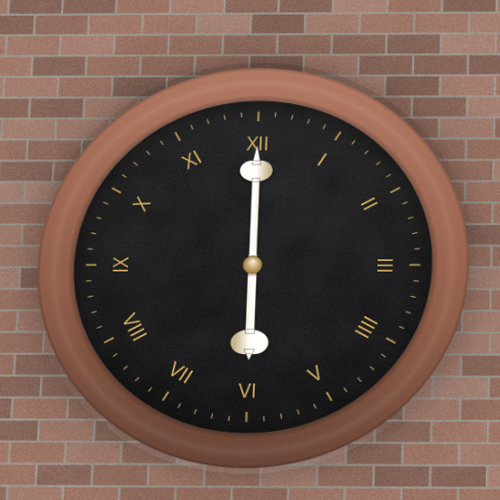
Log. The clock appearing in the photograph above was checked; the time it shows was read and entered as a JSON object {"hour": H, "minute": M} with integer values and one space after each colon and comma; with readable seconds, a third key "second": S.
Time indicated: {"hour": 6, "minute": 0}
